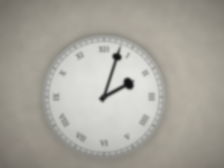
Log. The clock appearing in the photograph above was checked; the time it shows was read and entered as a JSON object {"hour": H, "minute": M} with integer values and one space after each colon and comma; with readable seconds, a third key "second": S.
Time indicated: {"hour": 2, "minute": 3}
